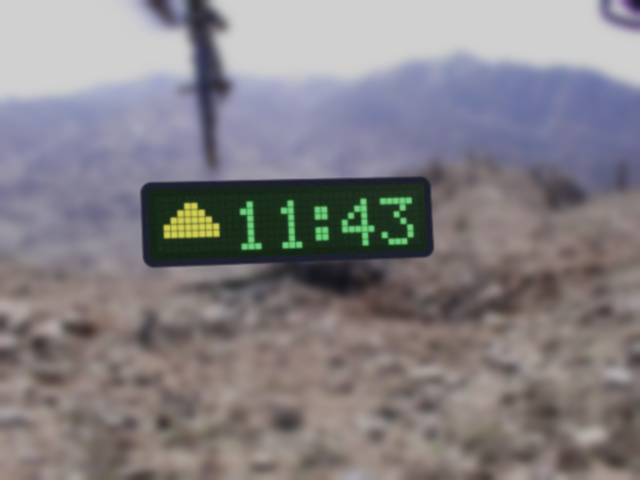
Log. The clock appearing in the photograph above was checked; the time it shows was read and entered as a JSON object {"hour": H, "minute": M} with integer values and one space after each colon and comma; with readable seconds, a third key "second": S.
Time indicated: {"hour": 11, "minute": 43}
